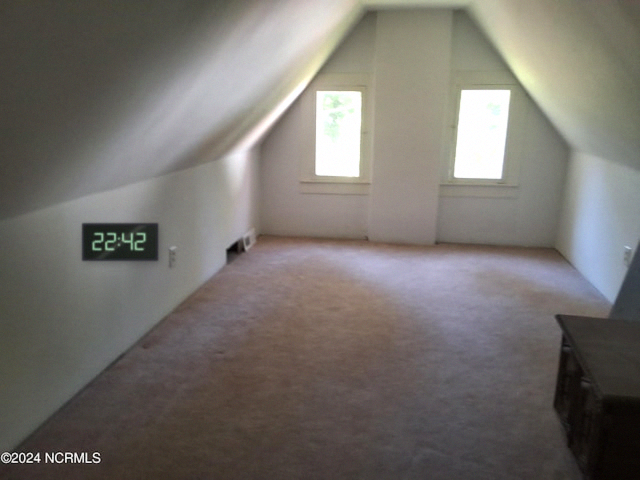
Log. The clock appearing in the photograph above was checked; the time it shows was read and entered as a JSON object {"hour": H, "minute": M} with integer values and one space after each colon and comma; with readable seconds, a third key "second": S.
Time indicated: {"hour": 22, "minute": 42}
